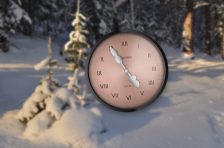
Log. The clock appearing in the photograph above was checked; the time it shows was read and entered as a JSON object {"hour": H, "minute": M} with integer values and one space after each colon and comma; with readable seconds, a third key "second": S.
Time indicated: {"hour": 4, "minute": 55}
